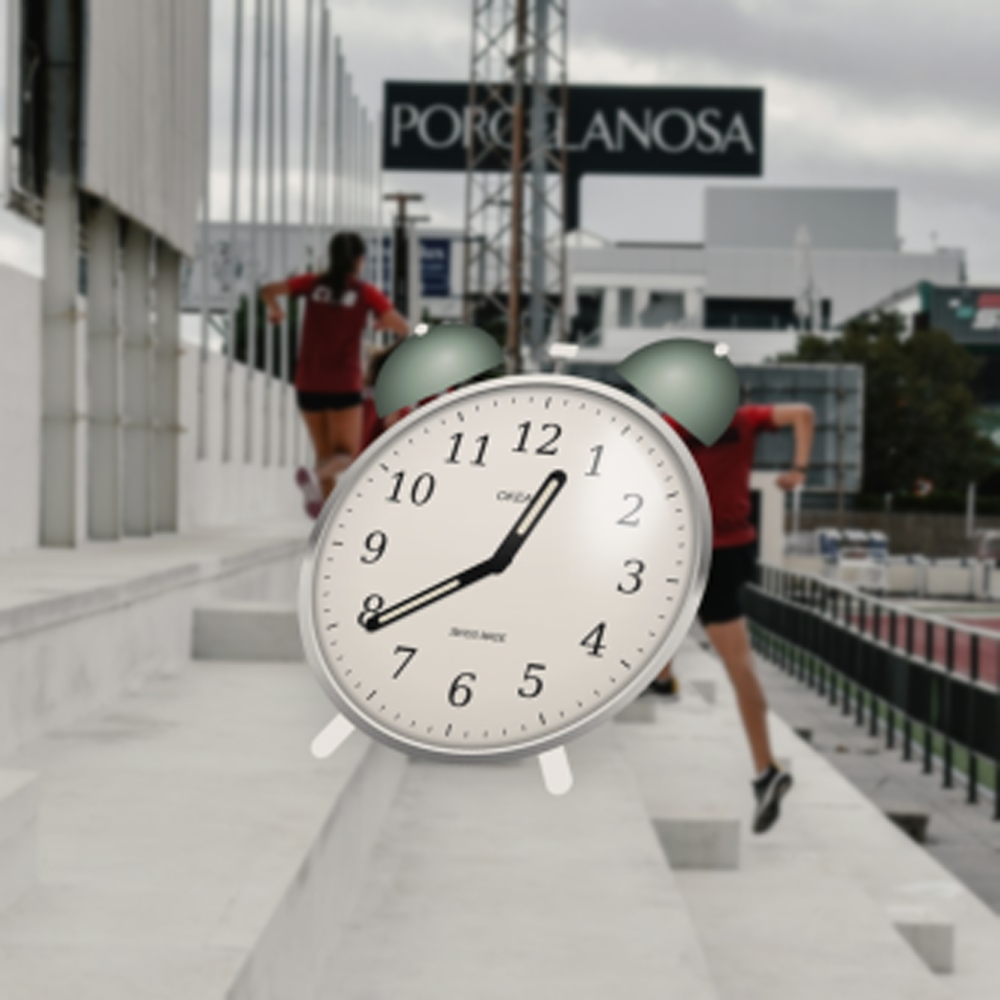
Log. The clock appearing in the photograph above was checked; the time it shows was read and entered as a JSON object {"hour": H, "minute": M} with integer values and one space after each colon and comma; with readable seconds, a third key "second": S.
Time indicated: {"hour": 12, "minute": 39}
